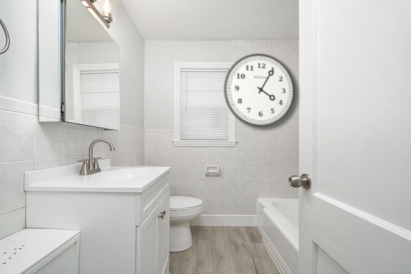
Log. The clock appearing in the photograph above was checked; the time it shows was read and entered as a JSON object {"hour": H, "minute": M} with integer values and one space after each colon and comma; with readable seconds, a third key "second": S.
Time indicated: {"hour": 4, "minute": 5}
